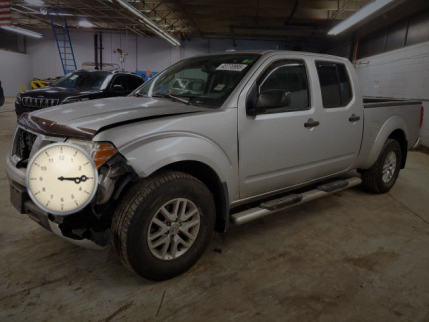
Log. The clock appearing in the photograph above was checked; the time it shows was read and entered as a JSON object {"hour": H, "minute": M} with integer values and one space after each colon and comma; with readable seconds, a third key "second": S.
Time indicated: {"hour": 3, "minute": 15}
